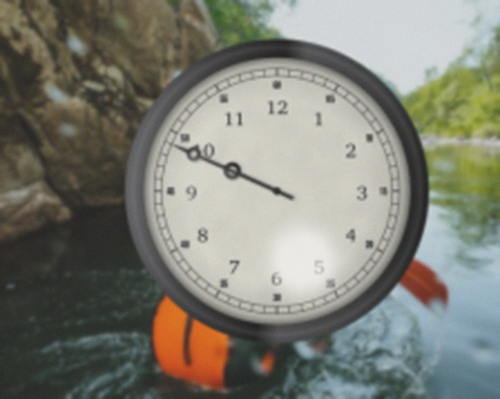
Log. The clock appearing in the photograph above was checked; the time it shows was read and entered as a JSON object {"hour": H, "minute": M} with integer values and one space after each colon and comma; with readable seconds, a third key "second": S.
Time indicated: {"hour": 9, "minute": 49}
